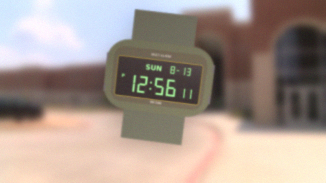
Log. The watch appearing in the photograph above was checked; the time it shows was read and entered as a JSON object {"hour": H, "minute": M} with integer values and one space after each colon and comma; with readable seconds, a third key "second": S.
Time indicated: {"hour": 12, "minute": 56, "second": 11}
